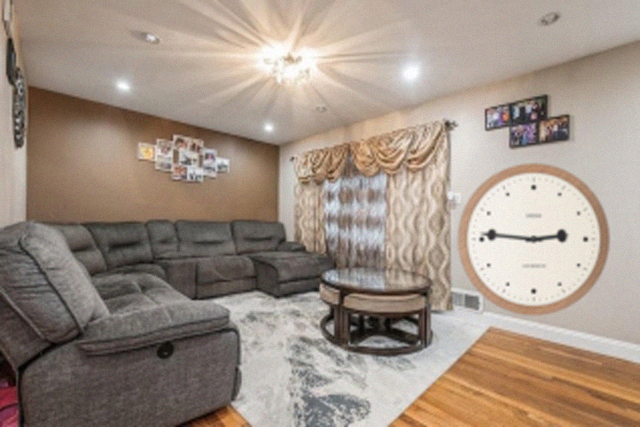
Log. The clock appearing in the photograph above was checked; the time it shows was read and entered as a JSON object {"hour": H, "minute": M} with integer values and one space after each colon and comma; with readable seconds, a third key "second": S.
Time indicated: {"hour": 2, "minute": 46}
